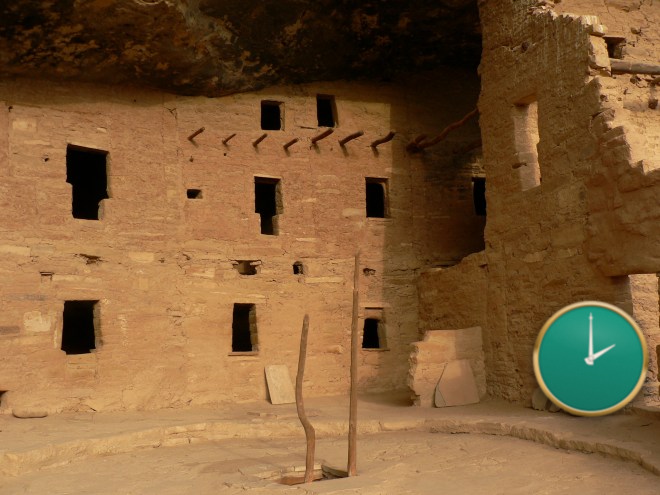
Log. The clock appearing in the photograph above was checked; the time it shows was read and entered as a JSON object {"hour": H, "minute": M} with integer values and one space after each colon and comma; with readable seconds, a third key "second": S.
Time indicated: {"hour": 2, "minute": 0}
